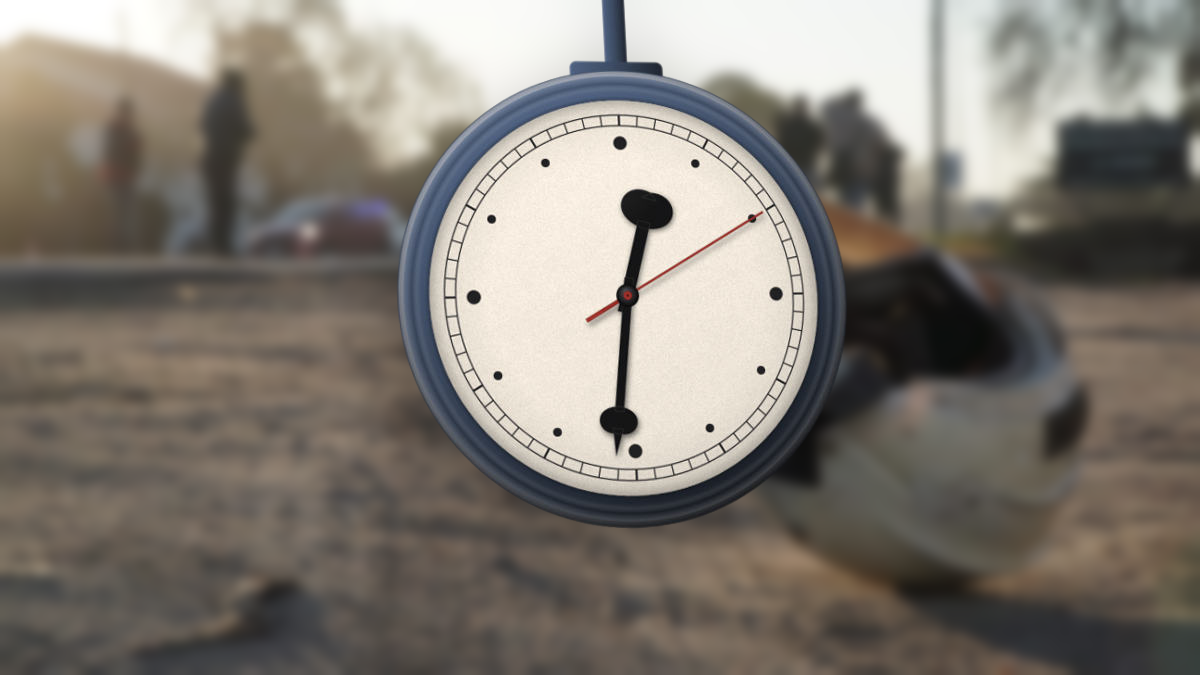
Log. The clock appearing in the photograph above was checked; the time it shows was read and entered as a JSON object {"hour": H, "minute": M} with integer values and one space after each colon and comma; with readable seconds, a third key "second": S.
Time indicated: {"hour": 12, "minute": 31, "second": 10}
